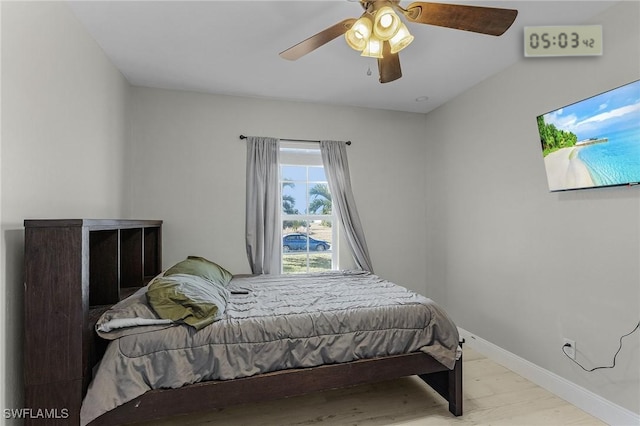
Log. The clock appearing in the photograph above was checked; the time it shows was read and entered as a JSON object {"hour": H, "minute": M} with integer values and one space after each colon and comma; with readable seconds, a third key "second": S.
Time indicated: {"hour": 5, "minute": 3}
